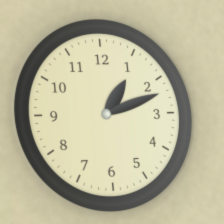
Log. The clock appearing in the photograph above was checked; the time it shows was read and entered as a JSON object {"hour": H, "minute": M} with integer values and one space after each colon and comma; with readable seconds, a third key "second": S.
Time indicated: {"hour": 1, "minute": 12}
